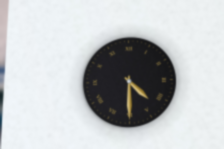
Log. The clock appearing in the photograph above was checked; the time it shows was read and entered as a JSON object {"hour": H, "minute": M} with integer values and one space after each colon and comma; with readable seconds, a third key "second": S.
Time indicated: {"hour": 4, "minute": 30}
